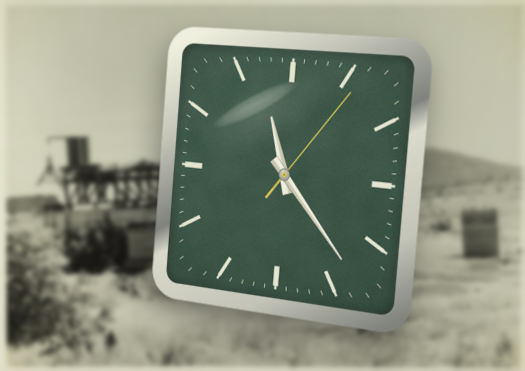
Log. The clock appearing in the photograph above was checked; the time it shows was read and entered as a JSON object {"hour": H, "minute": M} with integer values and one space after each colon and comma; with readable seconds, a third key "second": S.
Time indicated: {"hour": 11, "minute": 23, "second": 6}
